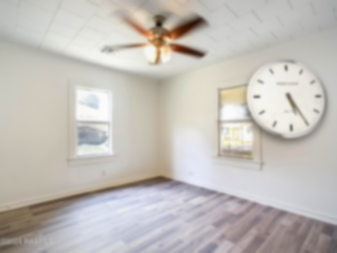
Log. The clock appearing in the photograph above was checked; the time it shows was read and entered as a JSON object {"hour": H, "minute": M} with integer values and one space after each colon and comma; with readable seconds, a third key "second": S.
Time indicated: {"hour": 5, "minute": 25}
